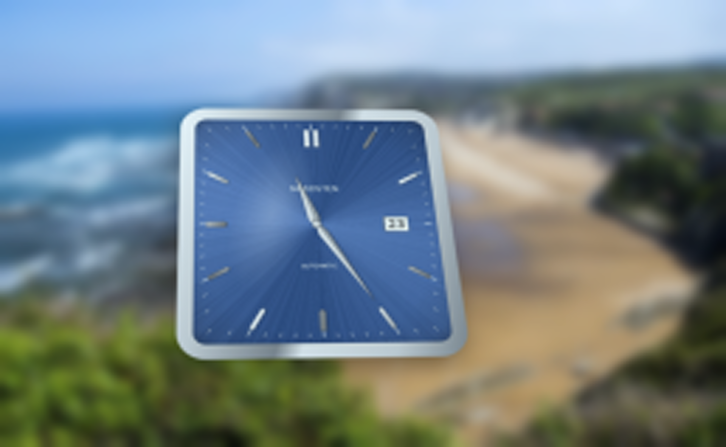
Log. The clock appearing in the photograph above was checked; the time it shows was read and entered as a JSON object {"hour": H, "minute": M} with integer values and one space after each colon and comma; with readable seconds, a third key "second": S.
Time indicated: {"hour": 11, "minute": 25}
